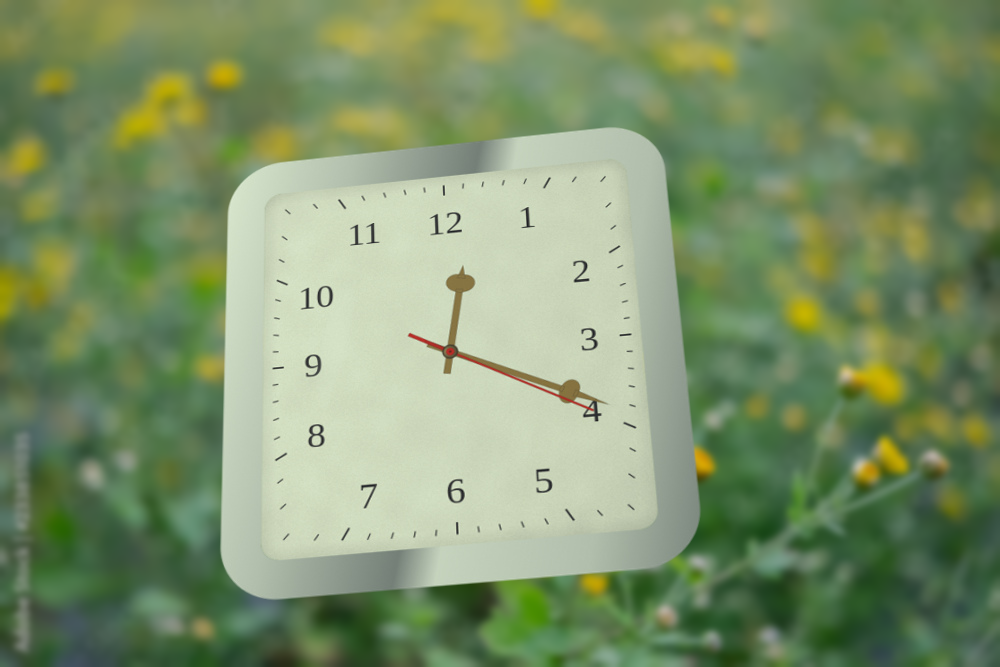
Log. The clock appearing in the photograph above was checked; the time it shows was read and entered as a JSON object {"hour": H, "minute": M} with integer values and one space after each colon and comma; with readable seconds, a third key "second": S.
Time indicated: {"hour": 12, "minute": 19, "second": 20}
